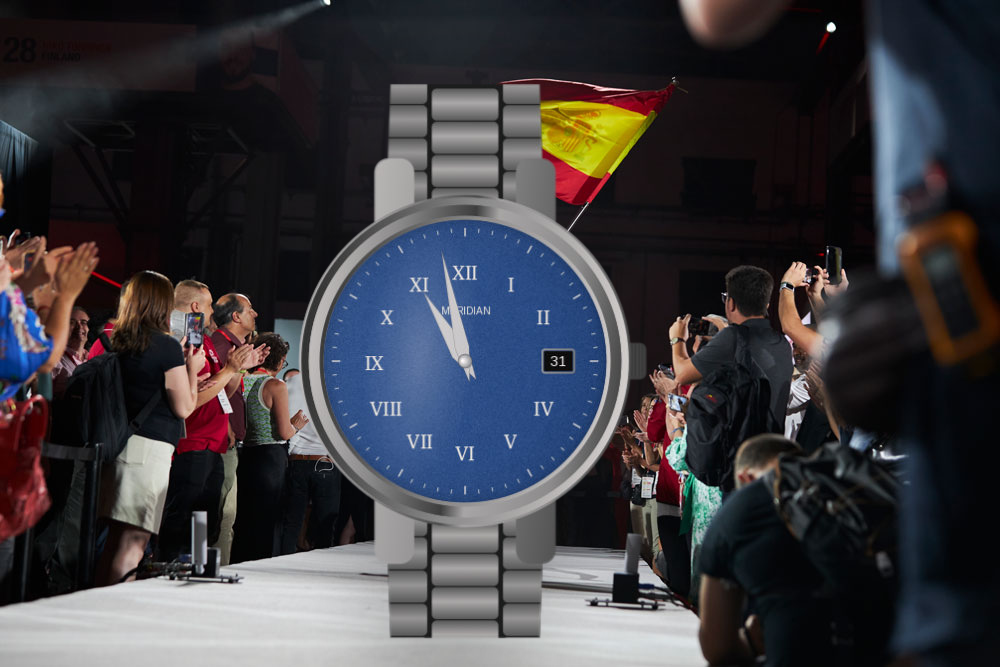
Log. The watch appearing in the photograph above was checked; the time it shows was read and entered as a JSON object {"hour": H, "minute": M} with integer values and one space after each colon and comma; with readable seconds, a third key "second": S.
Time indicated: {"hour": 10, "minute": 58}
